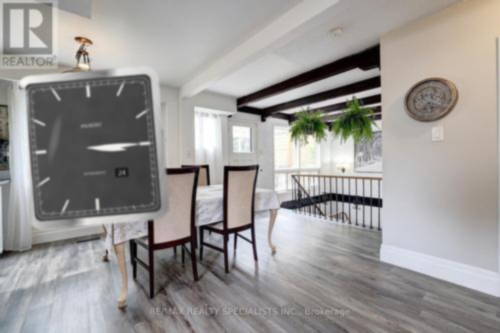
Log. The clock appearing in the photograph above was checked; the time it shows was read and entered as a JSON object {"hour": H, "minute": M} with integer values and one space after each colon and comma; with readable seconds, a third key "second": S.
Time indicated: {"hour": 3, "minute": 15}
